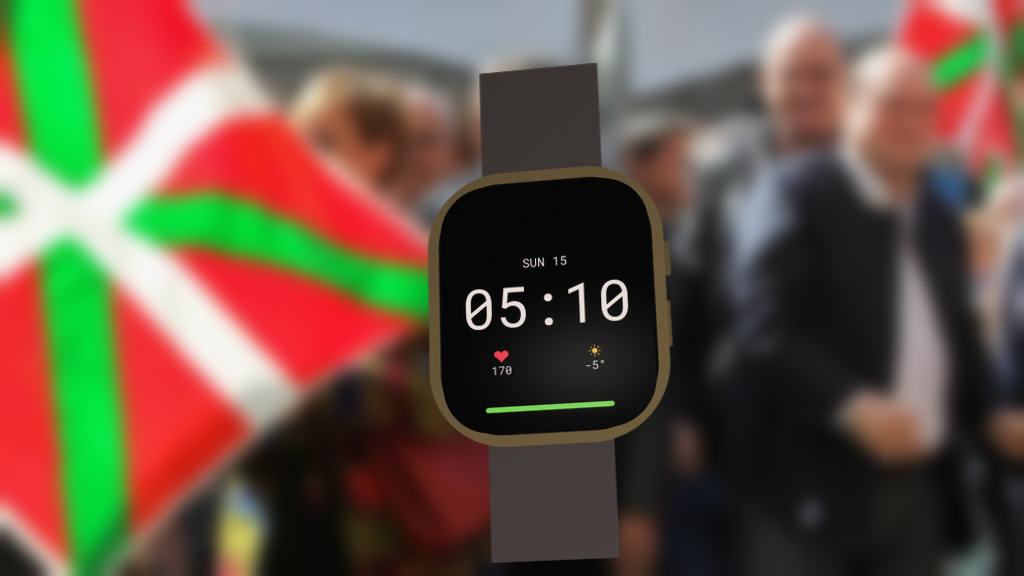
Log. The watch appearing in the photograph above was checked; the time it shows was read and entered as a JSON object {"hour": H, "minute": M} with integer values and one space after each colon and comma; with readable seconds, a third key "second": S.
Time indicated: {"hour": 5, "minute": 10}
